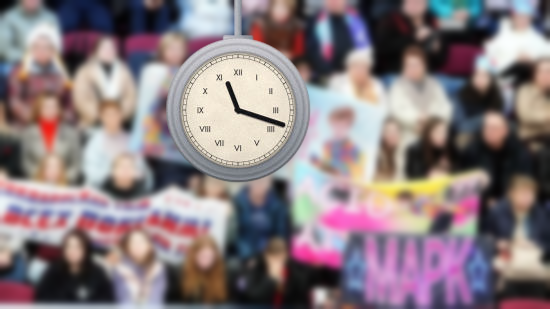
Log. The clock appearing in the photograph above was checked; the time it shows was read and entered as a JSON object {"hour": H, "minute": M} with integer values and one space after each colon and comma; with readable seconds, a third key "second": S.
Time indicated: {"hour": 11, "minute": 18}
